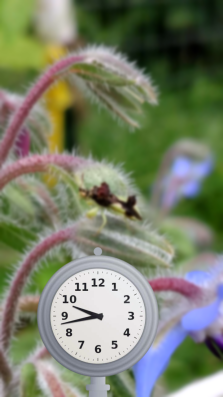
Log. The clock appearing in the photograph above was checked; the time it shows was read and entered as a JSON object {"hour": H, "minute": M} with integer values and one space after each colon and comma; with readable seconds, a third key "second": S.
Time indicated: {"hour": 9, "minute": 43}
